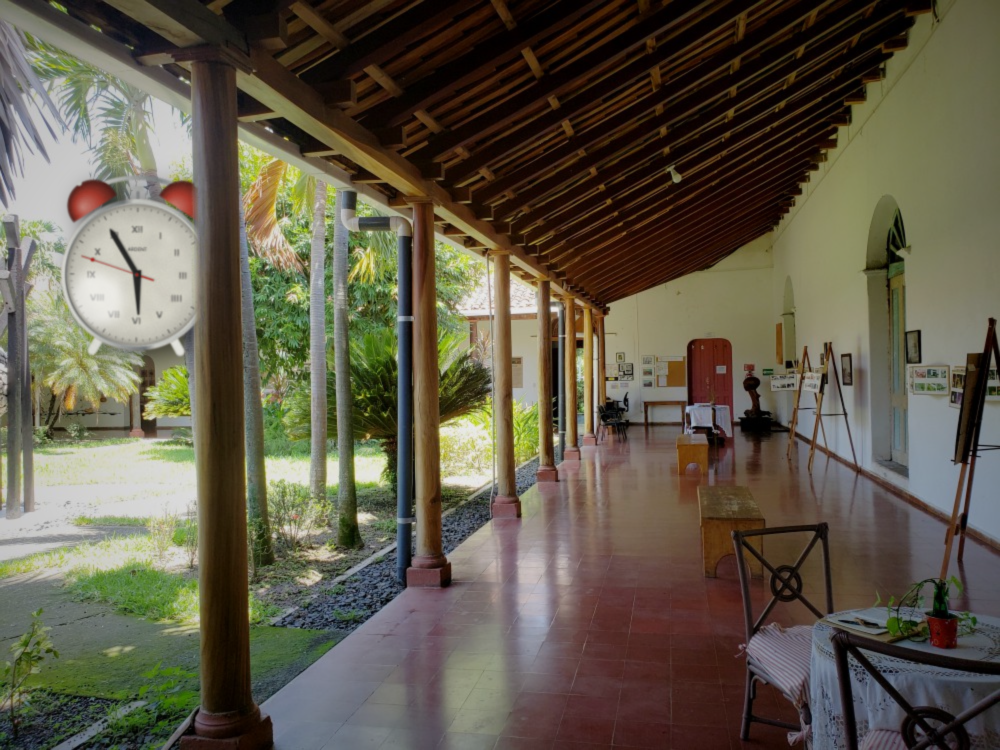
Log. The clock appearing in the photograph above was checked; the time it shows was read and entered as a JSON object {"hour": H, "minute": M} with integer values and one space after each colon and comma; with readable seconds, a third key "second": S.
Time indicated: {"hour": 5, "minute": 54, "second": 48}
